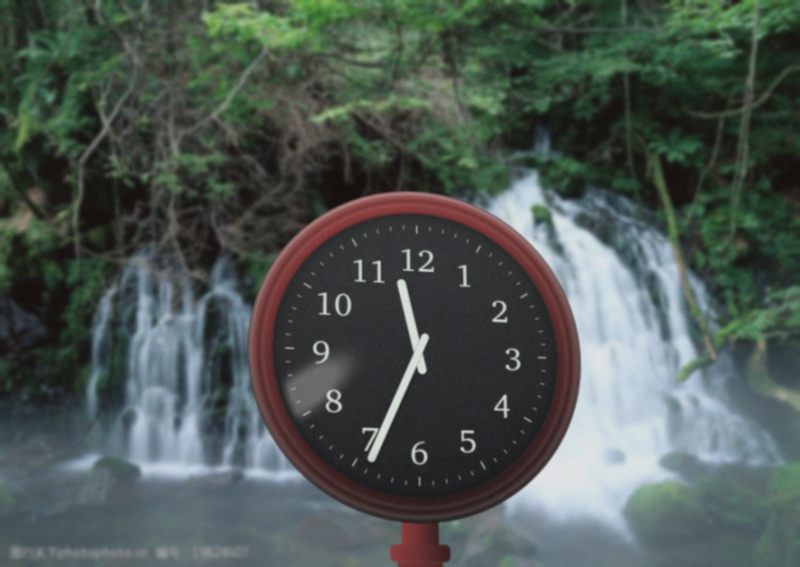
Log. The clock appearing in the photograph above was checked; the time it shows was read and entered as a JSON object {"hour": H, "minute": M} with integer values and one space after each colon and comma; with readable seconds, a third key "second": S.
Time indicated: {"hour": 11, "minute": 34}
